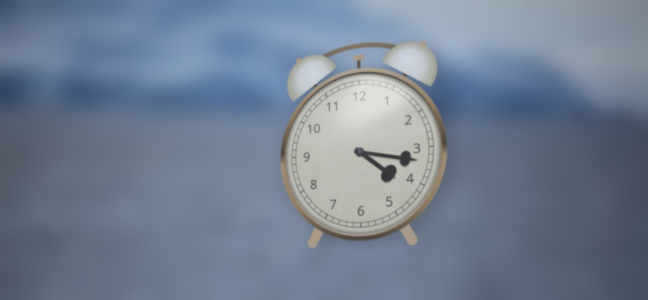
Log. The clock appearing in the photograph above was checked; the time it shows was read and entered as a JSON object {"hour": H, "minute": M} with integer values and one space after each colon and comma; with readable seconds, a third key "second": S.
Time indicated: {"hour": 4, "minute": 17}
